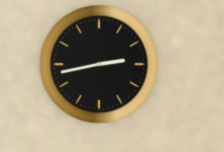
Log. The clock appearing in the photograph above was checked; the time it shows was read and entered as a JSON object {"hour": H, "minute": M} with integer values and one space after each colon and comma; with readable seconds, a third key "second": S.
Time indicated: {"hour": 2, "minute": 43}
